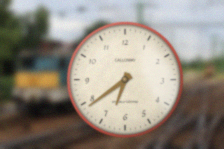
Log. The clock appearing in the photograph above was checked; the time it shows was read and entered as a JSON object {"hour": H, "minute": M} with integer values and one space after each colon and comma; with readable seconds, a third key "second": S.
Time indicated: {"hour": 6, "minute": 39}
